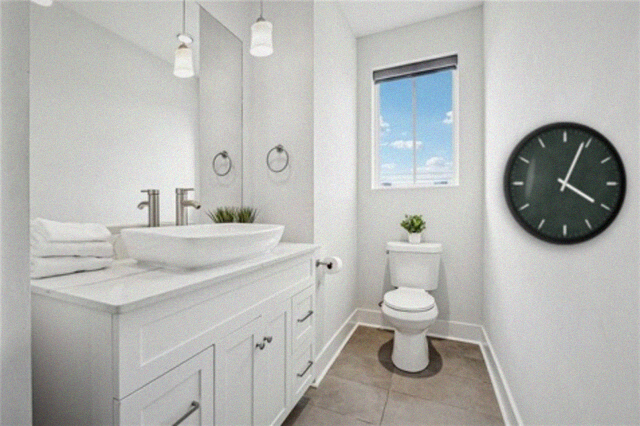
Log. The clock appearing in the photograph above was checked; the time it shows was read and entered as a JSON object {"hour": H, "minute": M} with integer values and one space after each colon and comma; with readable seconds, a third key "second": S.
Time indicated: {"hour": 4, "minute": 4}
